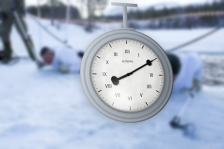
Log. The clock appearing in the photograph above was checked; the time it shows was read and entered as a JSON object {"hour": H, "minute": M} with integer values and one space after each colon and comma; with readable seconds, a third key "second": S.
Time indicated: {"hour": 8, "minute": 10}
